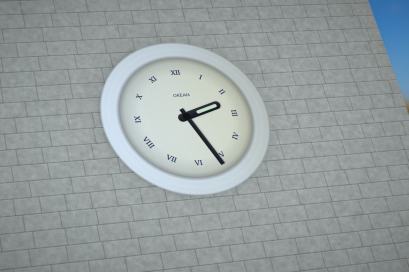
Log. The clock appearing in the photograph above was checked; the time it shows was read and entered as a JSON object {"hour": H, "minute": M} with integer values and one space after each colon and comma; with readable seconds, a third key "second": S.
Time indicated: {"hour": 2, "minute": 26}
